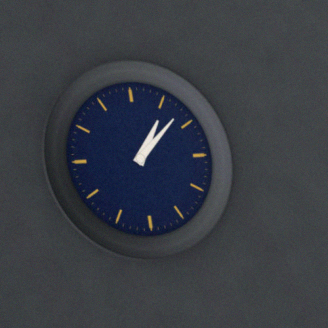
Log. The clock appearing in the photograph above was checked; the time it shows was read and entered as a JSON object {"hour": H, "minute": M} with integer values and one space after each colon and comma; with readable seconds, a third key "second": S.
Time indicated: {"hour": 1, "minute": 8}
